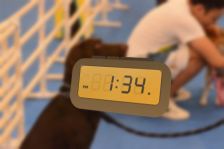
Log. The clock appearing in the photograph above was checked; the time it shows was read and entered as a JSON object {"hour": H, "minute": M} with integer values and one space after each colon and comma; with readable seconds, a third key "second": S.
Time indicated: {"hour": 1, "minute": 34}
